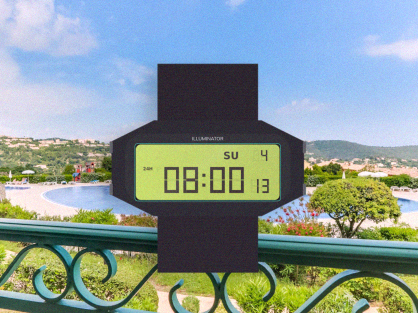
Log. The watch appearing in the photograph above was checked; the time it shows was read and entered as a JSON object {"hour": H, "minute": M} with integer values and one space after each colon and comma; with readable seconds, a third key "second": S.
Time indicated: {"hour": 8, "minute": 0, "second": 13}
